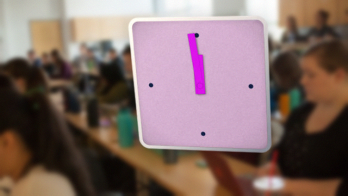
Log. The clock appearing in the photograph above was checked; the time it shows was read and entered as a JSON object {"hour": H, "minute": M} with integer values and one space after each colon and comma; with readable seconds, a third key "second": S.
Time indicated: {"hour": 11, "minute": 59}
